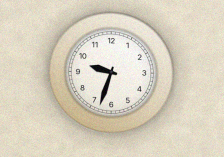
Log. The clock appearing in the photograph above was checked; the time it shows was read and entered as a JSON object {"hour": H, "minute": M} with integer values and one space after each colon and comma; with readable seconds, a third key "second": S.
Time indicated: {"hour": 9, "minute": 33}
